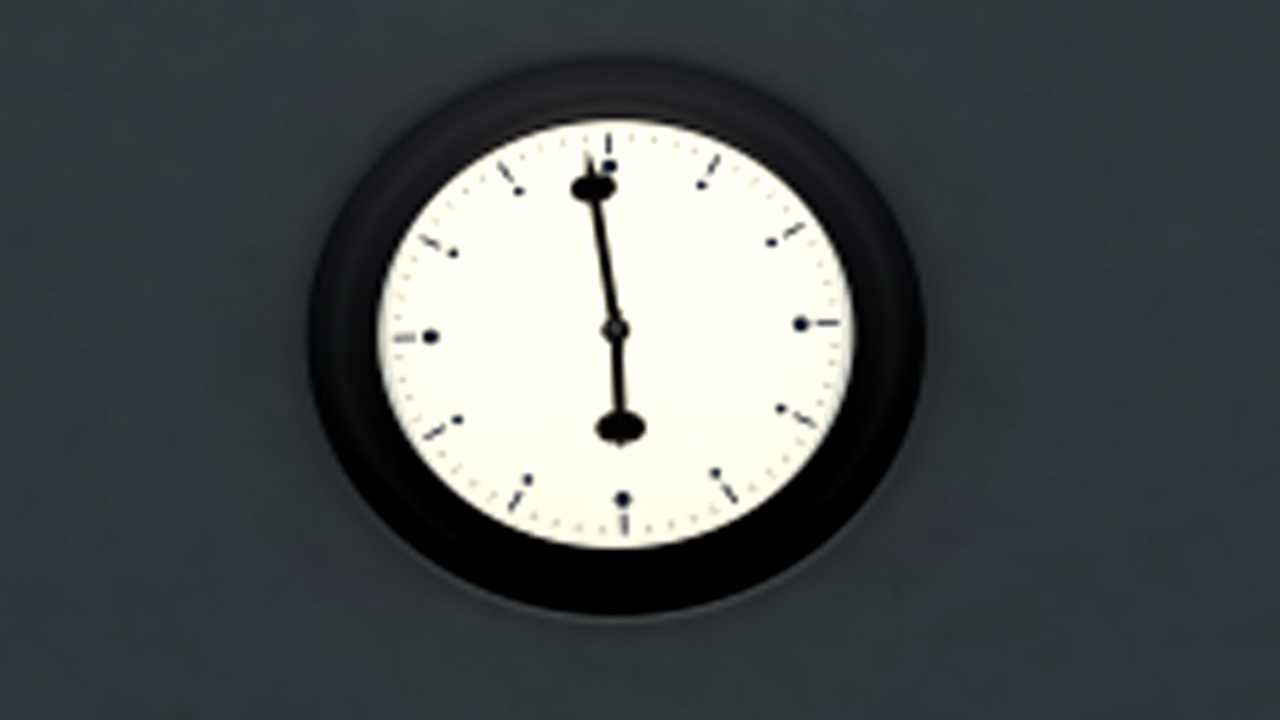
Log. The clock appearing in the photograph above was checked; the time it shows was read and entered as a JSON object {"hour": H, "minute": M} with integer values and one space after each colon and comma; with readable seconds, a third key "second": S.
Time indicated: {"hour": 5, "minute": 59}
